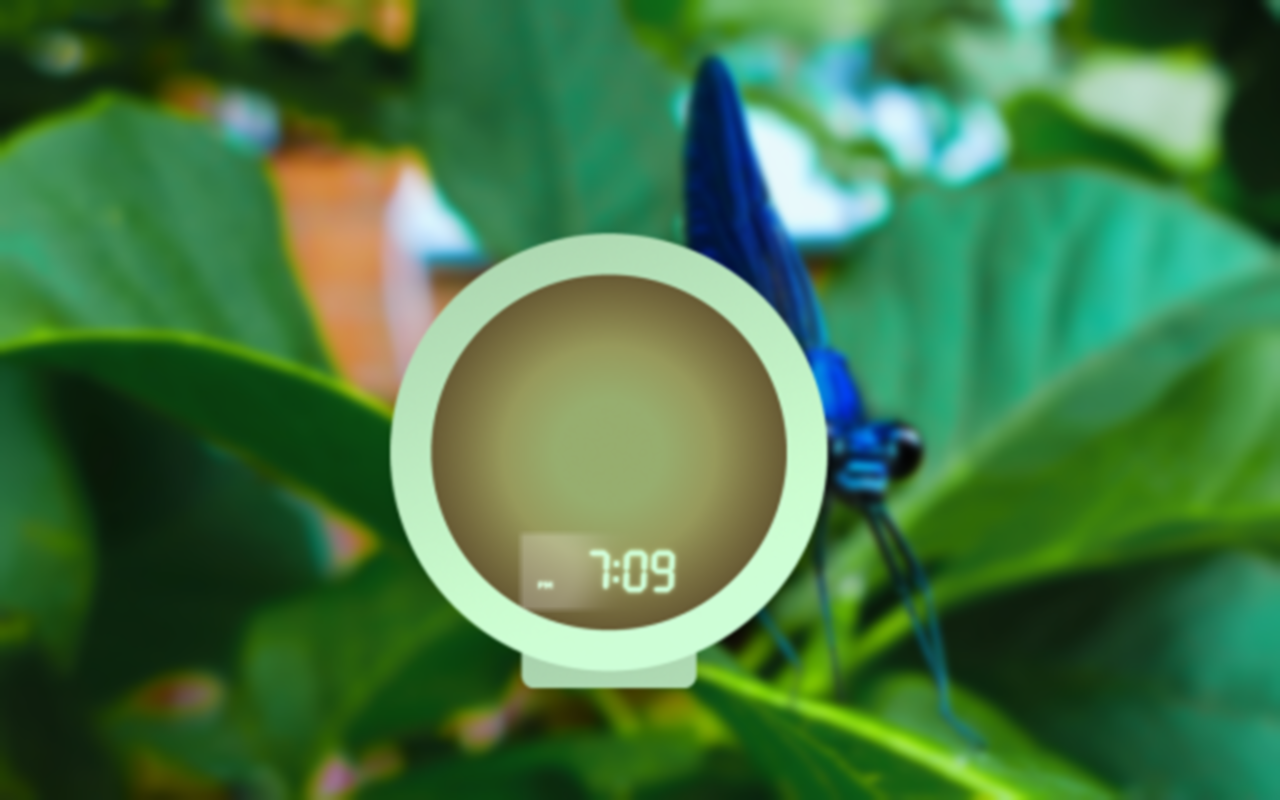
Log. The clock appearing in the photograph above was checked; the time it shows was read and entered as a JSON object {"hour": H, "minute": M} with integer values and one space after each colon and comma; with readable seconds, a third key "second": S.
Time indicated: {"hour": 7, "minute": 9}
